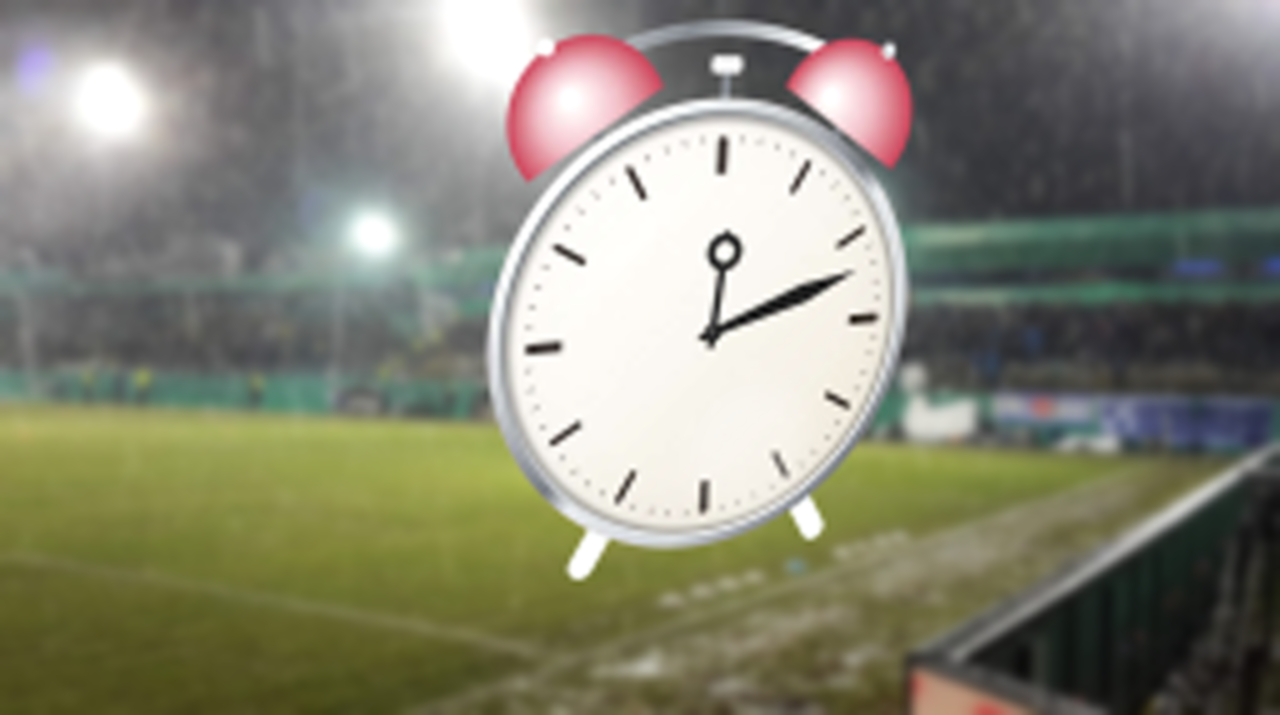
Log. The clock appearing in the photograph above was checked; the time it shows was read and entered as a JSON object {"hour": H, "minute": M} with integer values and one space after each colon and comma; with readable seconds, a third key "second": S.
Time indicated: {"hour": 12, "minute": 12}
